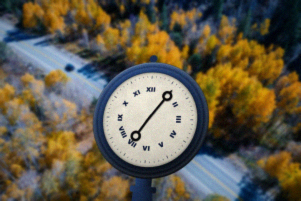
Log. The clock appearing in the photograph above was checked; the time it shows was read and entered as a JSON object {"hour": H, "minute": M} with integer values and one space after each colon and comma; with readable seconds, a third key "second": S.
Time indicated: {"hour": 7, "minute": 6}
